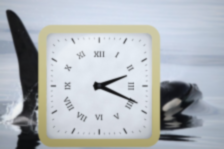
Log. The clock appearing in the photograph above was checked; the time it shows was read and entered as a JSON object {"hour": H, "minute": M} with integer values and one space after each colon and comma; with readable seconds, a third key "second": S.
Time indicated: {"hour": 2, "minute": 19}
